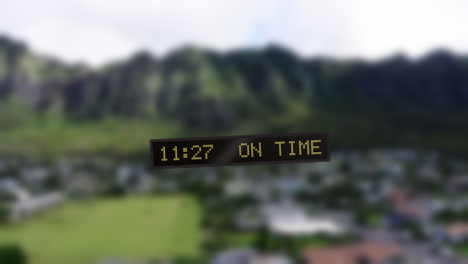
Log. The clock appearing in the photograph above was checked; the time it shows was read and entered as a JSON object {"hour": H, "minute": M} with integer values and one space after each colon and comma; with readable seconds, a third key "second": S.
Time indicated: {"hour": 11, "minute": 27}
